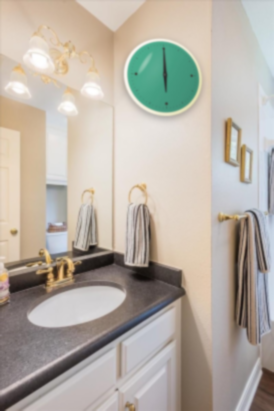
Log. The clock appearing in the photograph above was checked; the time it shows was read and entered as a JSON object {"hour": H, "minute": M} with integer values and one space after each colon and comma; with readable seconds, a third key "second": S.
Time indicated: {"hour": 6, "minute": 0}
